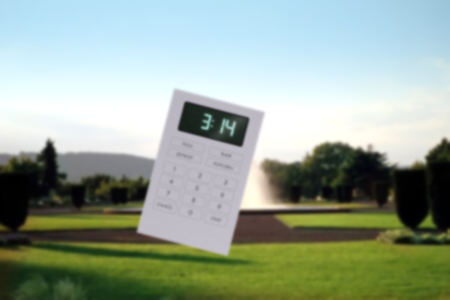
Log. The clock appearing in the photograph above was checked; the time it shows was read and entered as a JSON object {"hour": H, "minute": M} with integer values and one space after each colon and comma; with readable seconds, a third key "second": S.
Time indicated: {"hour": 3, "minute": 14}
